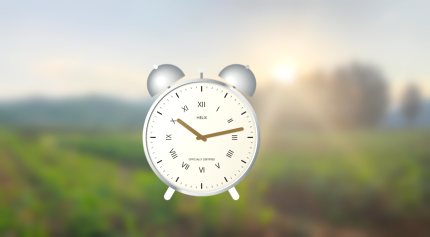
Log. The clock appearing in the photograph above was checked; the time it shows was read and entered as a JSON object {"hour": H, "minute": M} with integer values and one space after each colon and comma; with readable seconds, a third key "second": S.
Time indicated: {"hour": 10, "minute": 13}
